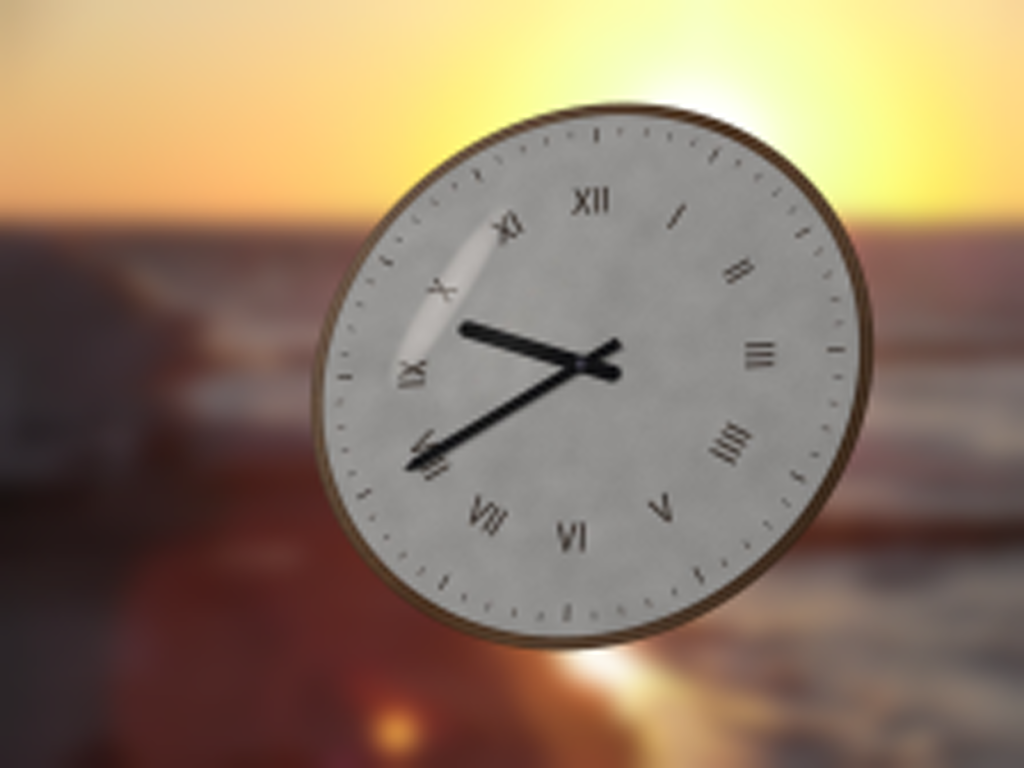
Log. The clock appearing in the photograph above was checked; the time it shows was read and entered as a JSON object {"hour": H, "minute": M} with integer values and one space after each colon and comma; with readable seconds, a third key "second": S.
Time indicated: {"hour": 9, "minute": 40}
